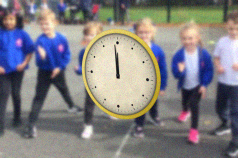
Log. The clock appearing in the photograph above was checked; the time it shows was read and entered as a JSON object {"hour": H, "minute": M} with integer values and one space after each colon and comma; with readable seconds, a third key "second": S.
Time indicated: {"hour": 11, "minute": 59}
